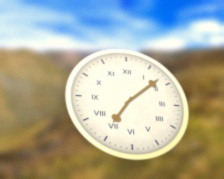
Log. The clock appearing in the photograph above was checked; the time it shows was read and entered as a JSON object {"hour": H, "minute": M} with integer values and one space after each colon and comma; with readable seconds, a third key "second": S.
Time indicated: {"hour": 7, "minute": 8}
